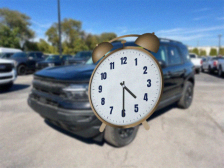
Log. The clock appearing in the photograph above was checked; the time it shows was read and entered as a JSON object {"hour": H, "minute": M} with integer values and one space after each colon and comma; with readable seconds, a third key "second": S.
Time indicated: {"hour": 4, "minute": 30}
